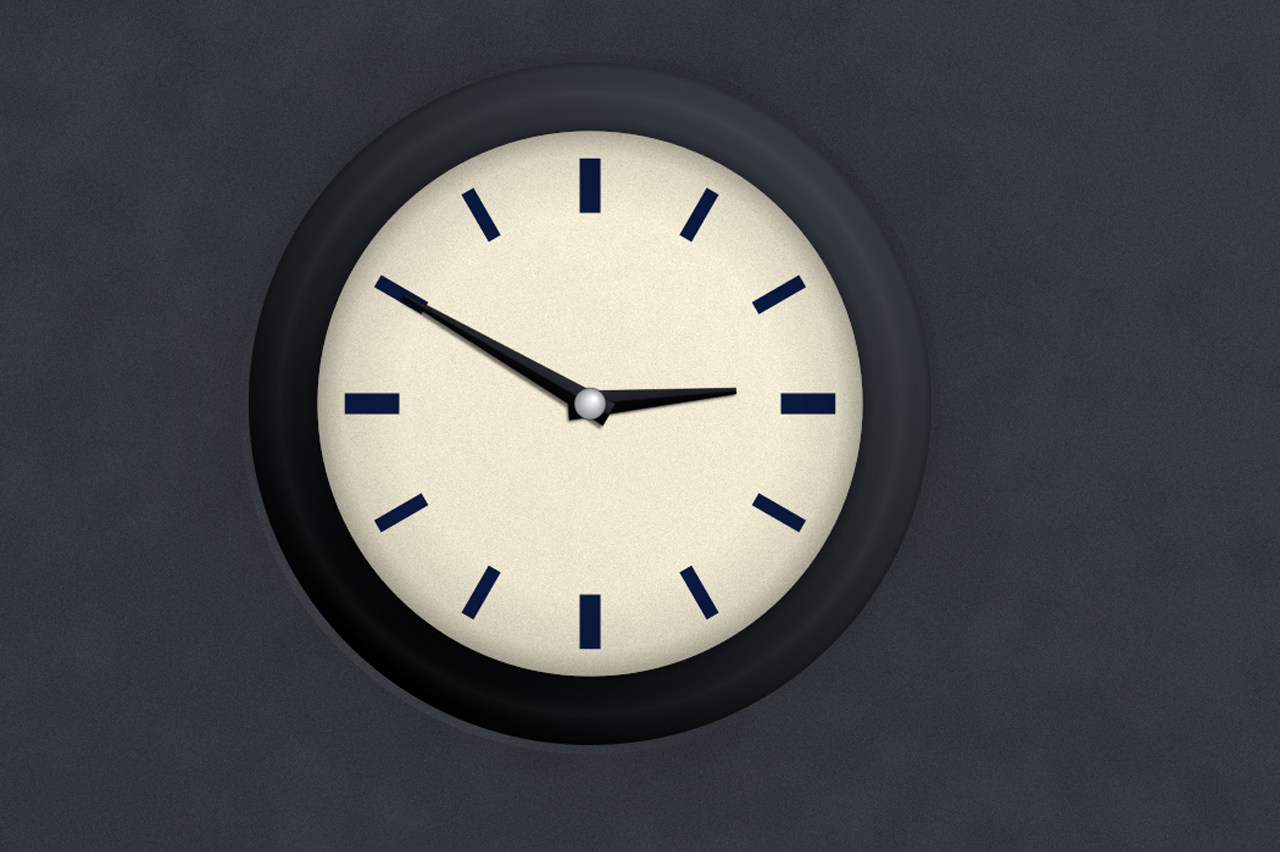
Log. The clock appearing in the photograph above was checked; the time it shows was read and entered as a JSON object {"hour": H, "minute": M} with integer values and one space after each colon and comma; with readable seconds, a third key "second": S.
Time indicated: {"hour": 2, "minute": 50}
